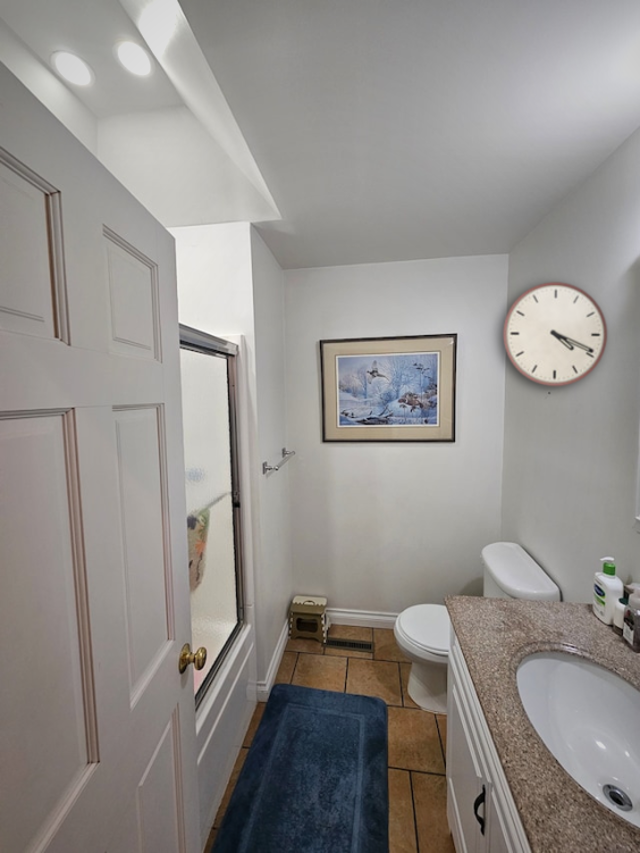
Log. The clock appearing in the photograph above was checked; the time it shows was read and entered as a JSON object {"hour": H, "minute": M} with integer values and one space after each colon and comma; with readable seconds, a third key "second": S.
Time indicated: {"hour": 4, "minute": 19}
